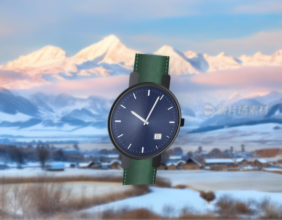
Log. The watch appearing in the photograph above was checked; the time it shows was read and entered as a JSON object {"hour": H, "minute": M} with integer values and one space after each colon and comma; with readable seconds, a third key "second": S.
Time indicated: {"hour": 10, "minute": 4}
